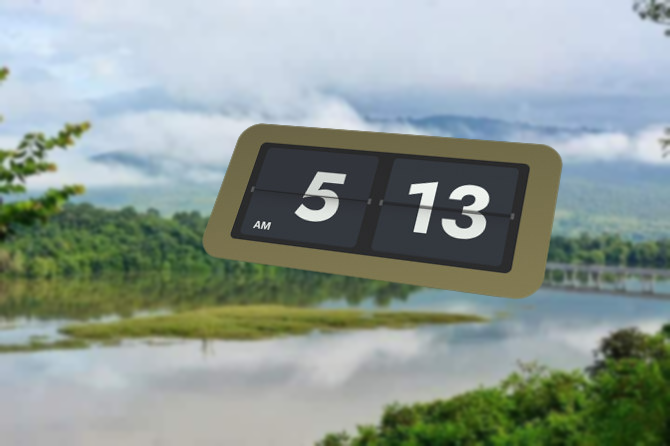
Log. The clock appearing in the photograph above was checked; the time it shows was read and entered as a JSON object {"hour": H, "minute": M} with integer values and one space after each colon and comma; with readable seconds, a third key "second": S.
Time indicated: {"hour": 5, "minute": 13}
